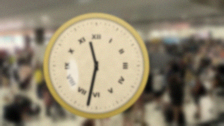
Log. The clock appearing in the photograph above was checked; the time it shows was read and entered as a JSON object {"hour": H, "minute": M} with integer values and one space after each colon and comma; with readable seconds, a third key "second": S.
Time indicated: {"hour": 11, "minute": 32}
